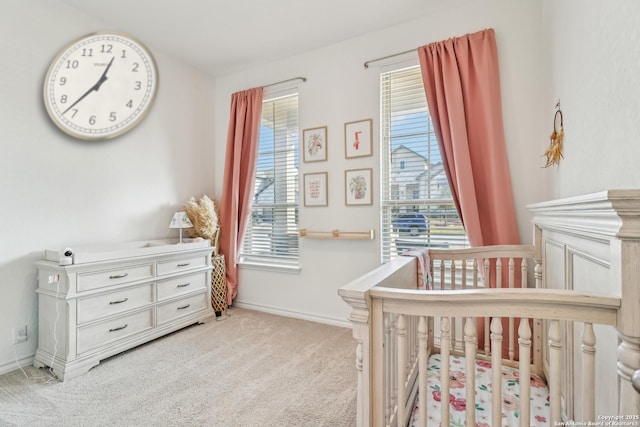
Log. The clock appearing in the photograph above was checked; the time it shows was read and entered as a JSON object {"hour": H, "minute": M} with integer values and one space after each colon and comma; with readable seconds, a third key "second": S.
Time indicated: {"hour": 12, "minute": 37}
